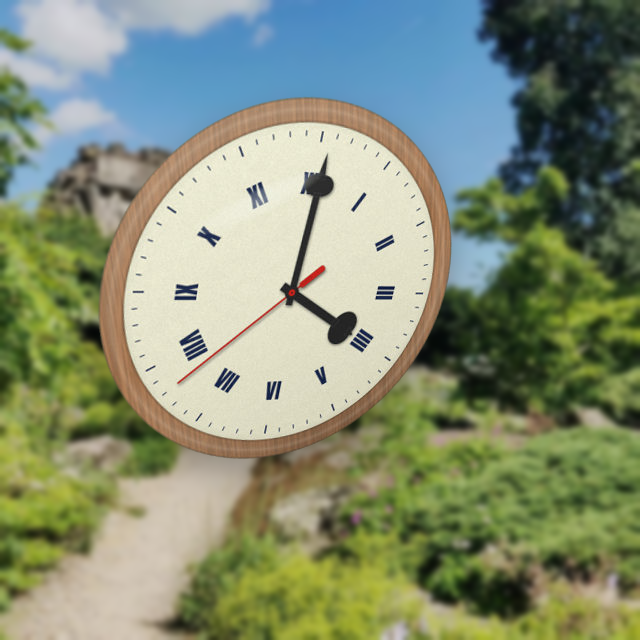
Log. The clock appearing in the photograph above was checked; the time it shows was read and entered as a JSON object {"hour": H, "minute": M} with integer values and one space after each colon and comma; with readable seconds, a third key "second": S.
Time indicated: {"hour": 4, "minute": 0, "second": 38}
